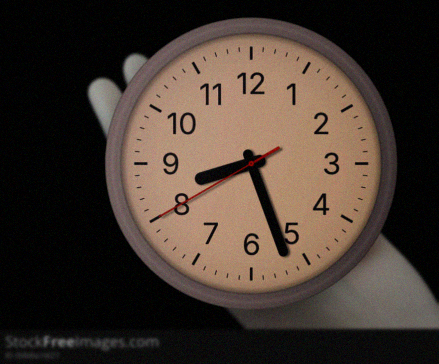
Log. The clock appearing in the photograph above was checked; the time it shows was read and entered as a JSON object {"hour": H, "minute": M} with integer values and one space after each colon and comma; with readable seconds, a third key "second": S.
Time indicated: {"hour": 8, "minute": 26, "second": 40}
